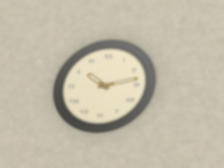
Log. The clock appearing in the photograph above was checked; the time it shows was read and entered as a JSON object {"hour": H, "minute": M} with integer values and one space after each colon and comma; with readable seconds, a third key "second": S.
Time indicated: {"hour": 10, "minute": 13}
